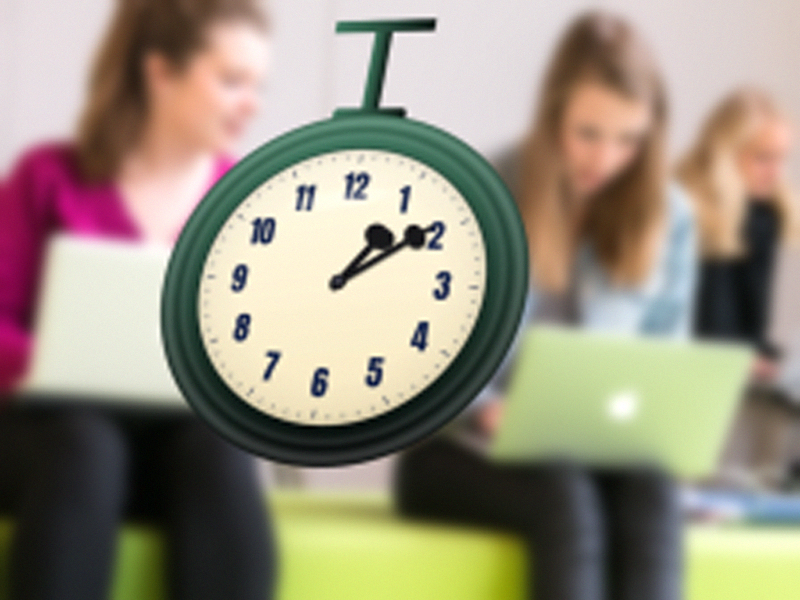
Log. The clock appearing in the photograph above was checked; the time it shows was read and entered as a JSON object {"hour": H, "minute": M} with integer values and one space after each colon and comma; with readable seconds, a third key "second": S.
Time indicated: {"hour": 1, "minute": 9}
